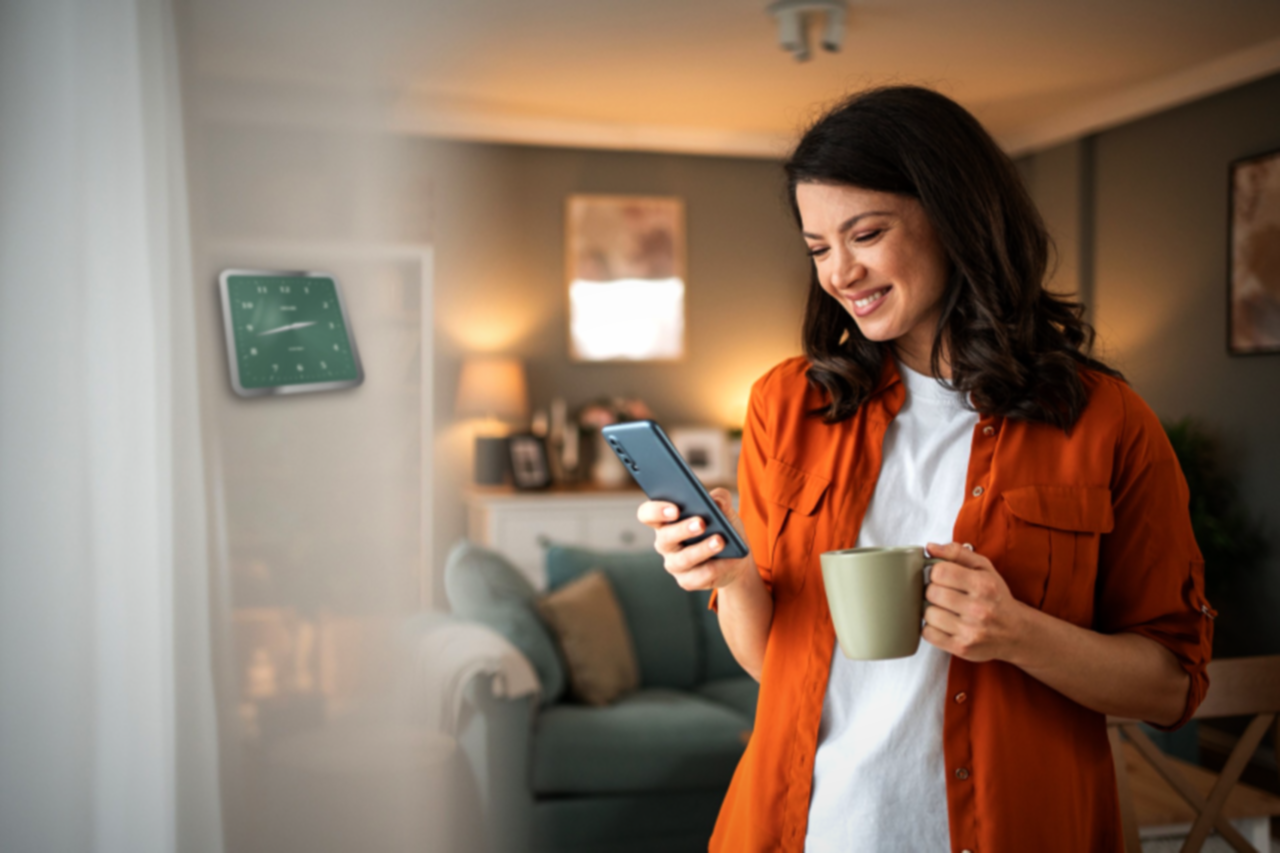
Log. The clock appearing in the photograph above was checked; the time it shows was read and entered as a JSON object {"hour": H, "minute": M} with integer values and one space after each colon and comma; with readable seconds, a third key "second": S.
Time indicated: {"hour": 2, "minute": 43}
